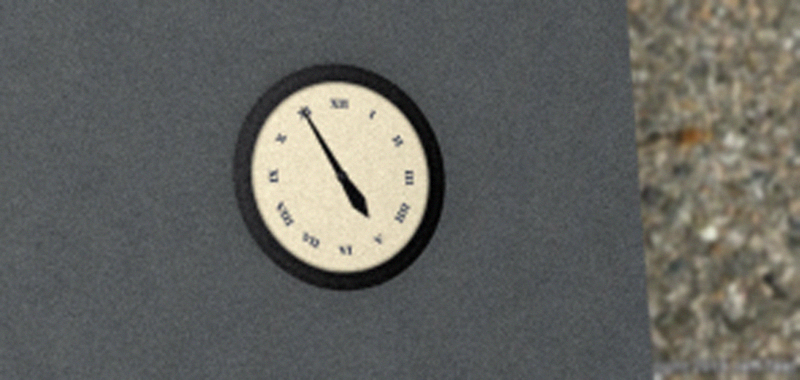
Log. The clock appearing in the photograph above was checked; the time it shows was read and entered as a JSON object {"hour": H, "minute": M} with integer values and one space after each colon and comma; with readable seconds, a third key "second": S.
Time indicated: {"hour": 4, "minute": 55}
